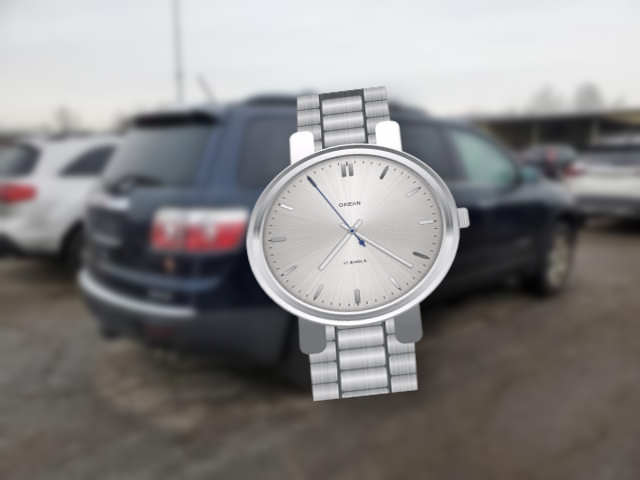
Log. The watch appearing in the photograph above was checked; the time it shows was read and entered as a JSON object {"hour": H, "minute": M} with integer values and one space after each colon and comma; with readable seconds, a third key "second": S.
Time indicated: {"hour": 7, "minute": 21, "second": 55}
